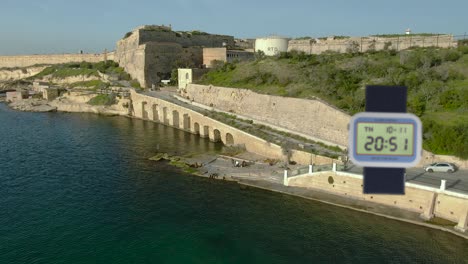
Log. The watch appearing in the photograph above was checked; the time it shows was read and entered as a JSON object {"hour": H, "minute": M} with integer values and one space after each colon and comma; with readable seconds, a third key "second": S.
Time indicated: {"hour": 20, "minute": 51}
